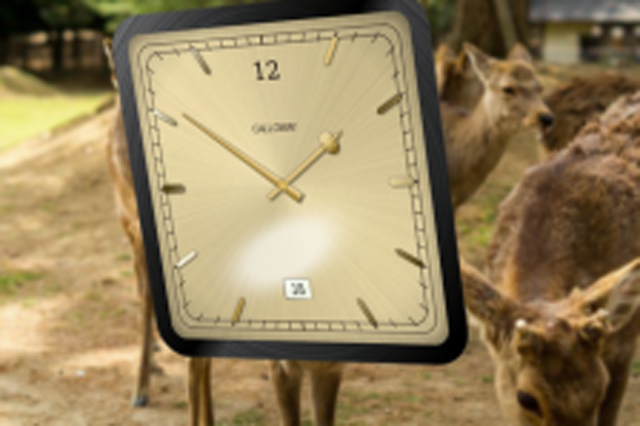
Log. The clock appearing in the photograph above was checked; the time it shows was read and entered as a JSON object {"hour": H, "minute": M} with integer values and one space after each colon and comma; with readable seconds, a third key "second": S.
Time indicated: {"hour": 1, "minute": 51}
